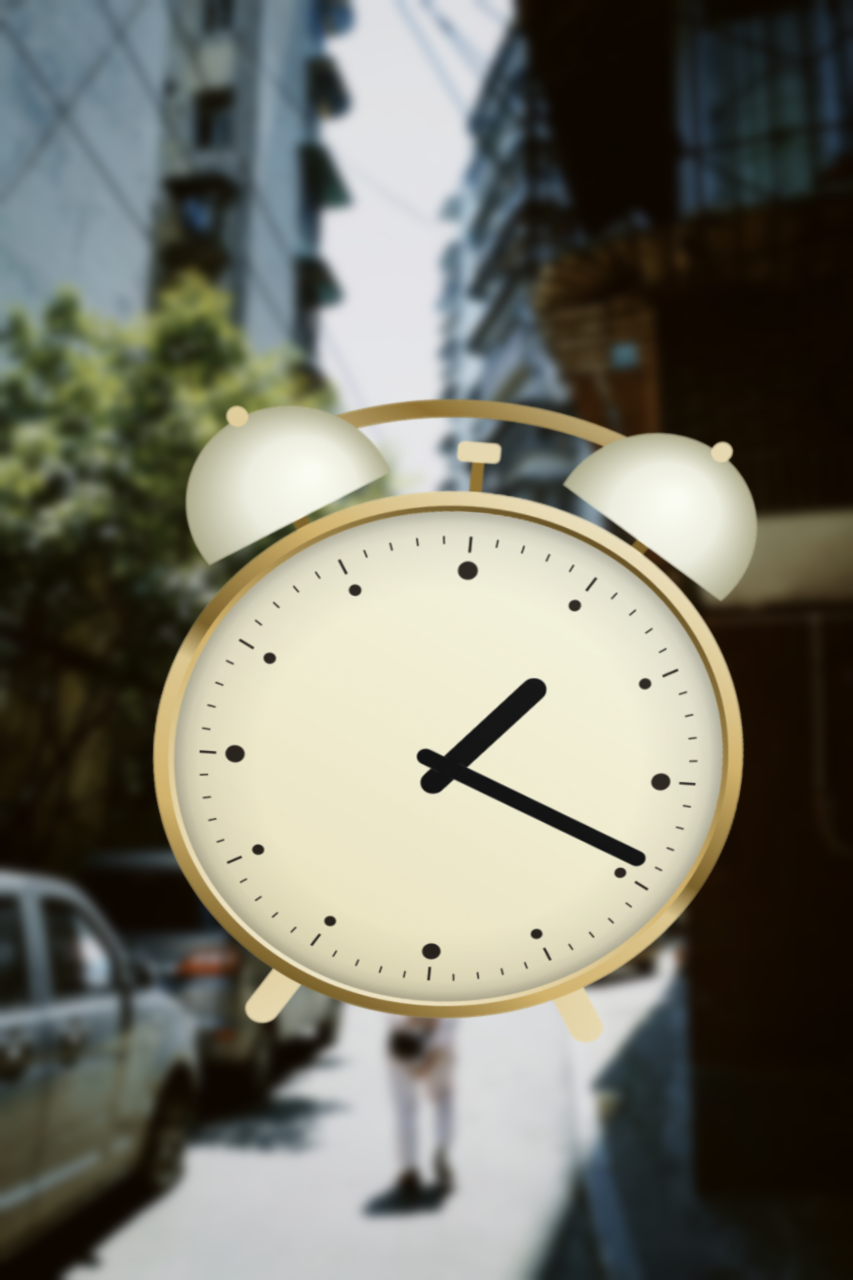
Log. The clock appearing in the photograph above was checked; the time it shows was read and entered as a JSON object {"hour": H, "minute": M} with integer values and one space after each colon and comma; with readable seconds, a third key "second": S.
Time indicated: {"hour": 1, "minute": 19}
